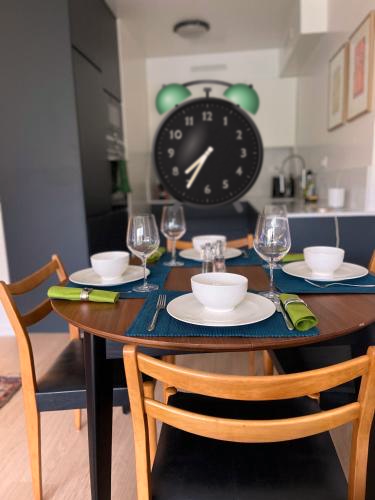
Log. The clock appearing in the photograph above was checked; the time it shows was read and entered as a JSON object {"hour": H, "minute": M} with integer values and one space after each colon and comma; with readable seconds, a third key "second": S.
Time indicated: {"hour": 7, "minute": 35}
